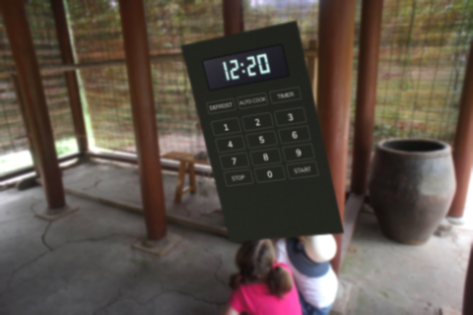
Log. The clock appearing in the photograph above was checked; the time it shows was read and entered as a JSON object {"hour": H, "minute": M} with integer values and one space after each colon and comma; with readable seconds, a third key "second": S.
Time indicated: {"hour": 12, "minute": 20}
